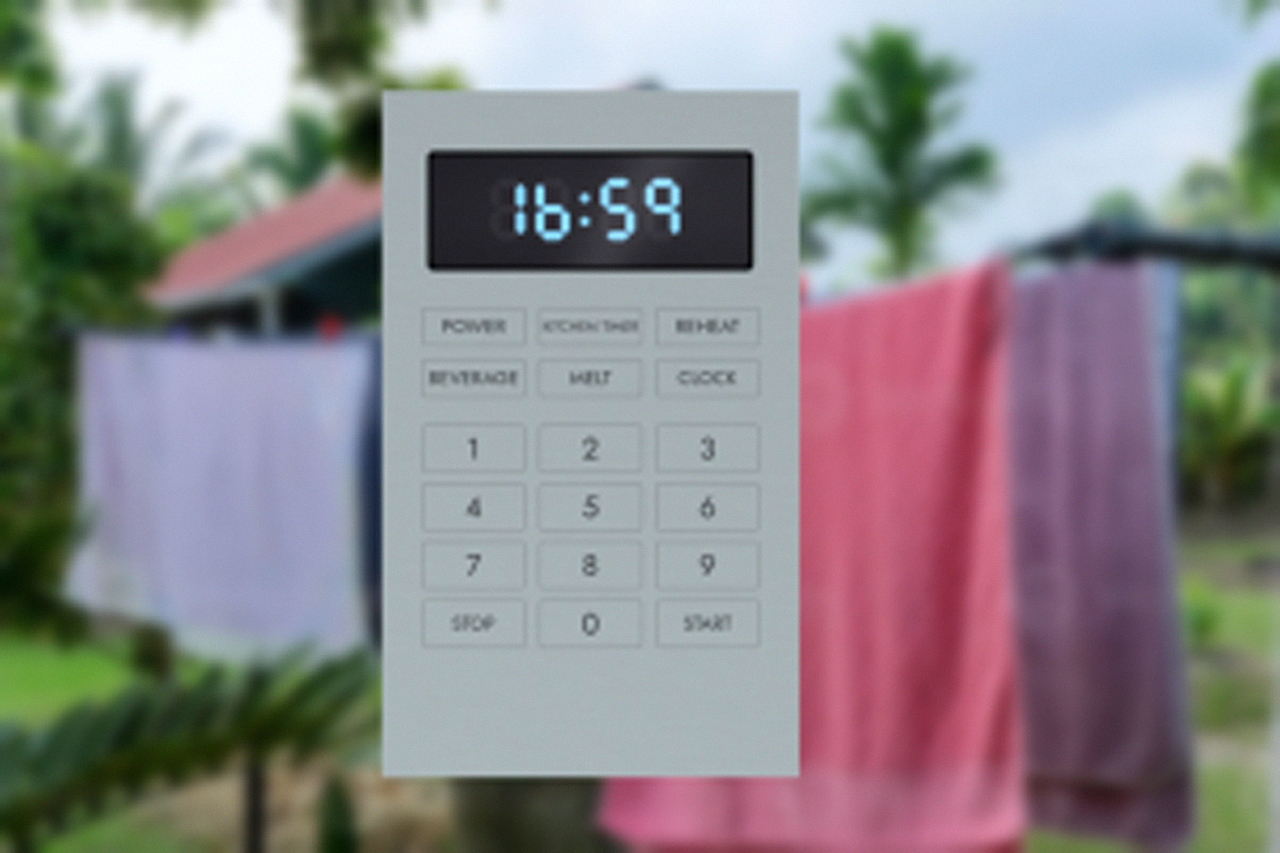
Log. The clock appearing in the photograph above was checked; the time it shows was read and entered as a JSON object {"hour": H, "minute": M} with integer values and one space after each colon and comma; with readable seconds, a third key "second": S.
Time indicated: {"hour": 16, "minute": 59}
